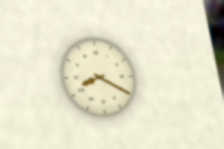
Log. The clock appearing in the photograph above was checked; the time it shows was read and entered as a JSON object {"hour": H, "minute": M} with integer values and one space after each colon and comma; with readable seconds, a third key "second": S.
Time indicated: {"hour": 8, "minute": 20}
